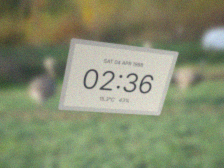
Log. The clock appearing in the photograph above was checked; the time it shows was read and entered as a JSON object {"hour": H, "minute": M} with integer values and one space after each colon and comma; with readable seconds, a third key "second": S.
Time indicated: {"hour": 2, "minute": 36}
